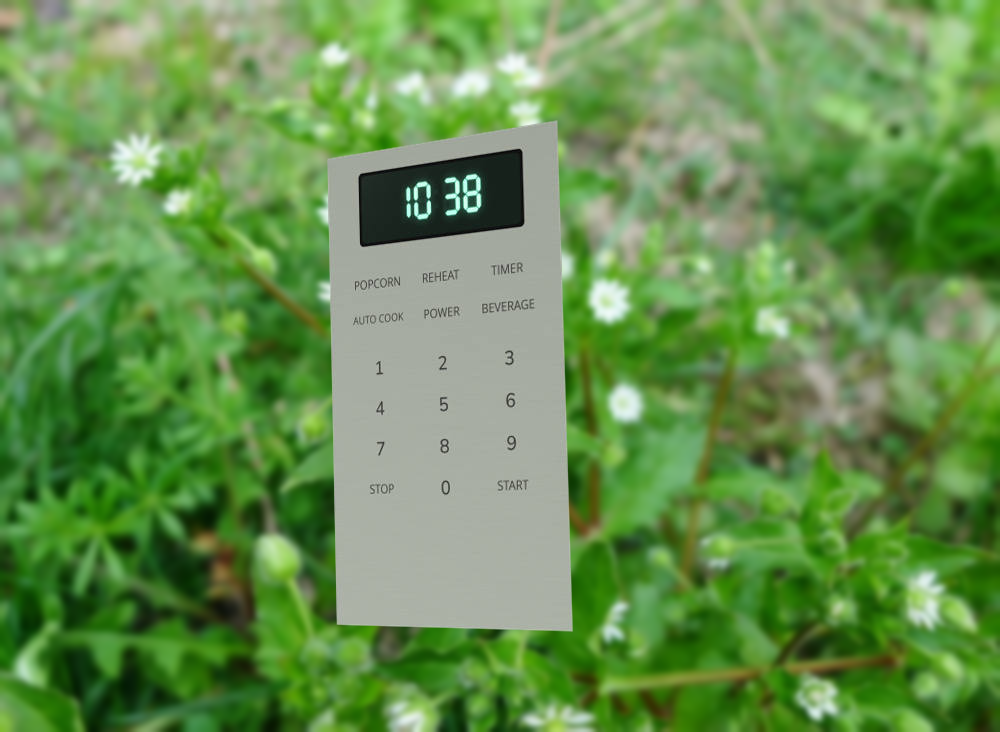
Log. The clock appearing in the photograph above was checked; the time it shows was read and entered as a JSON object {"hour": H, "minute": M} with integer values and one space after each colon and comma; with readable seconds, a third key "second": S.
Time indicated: {"hour": 10, "minute": 38}
